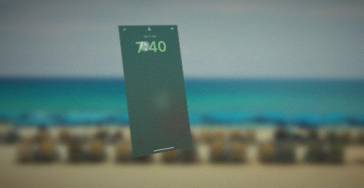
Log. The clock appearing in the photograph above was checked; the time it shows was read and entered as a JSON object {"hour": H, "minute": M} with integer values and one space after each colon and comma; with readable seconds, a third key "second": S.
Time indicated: {"hour": 7, "minute": 40}
